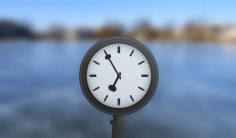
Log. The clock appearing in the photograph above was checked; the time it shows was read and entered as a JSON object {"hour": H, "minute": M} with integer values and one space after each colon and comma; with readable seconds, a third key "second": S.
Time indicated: {"hour": 6, "minute": 55}
